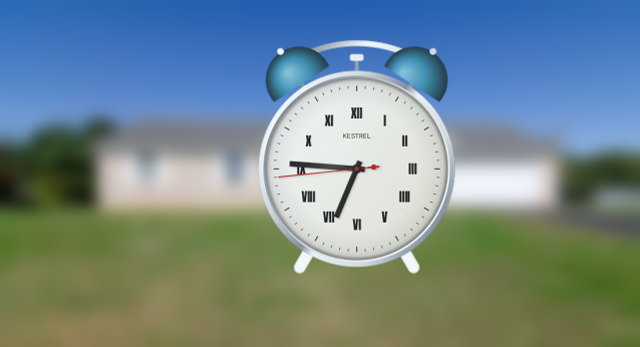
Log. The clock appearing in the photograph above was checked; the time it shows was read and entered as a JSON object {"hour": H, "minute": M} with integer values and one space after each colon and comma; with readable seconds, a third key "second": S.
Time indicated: {"hour": 6, "minute": 45, "second": 44}
